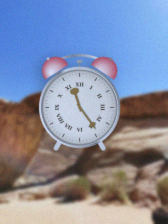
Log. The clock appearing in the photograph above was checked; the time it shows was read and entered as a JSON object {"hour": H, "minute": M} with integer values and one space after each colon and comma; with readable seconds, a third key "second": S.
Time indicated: {"hour": 11, "minute": 24}
